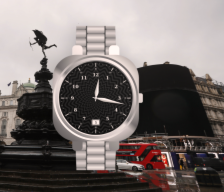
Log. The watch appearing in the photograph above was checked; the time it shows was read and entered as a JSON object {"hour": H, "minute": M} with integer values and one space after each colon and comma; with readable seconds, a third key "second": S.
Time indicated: {"hour": 12, "minute": 17}
